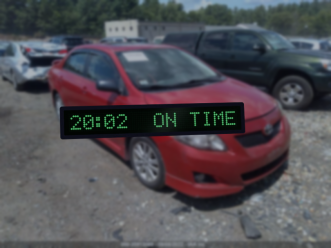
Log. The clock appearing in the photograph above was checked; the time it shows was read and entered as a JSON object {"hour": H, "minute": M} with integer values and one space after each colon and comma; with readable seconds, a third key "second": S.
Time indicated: {"hour": 20, "minute": 2}
